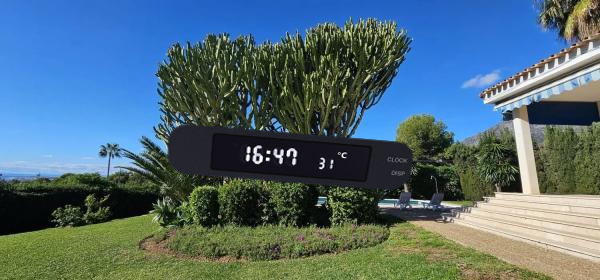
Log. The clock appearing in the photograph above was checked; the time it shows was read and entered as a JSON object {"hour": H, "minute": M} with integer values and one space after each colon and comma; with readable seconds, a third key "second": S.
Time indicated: {"hour": 16, "minute": 47}
